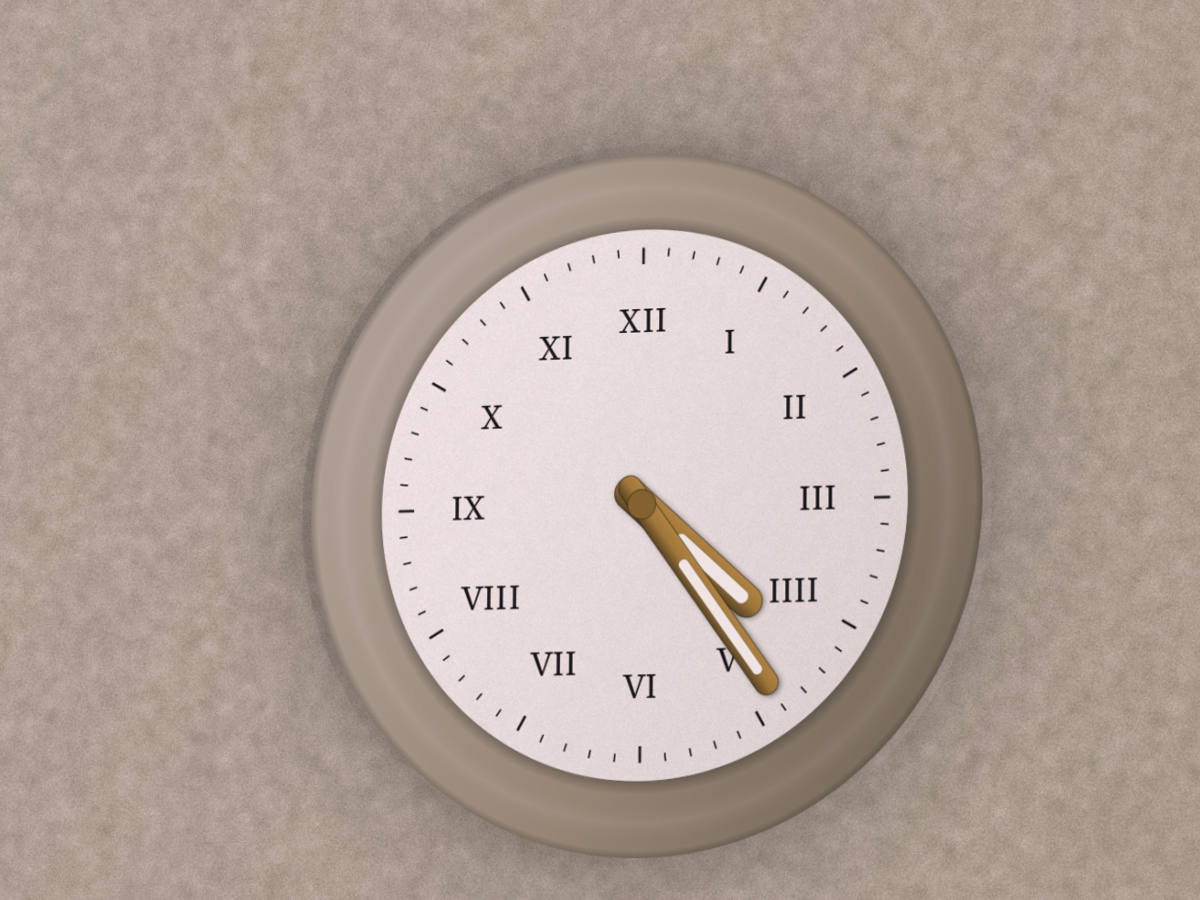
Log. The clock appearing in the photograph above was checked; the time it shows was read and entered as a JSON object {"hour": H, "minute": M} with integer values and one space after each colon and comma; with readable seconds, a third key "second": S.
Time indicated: {"hour": 4, "minute": 24}
